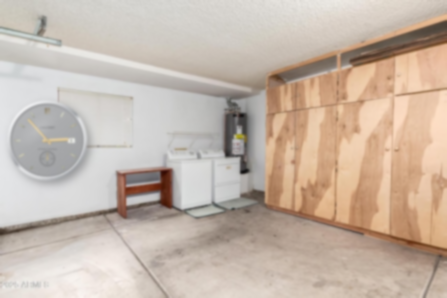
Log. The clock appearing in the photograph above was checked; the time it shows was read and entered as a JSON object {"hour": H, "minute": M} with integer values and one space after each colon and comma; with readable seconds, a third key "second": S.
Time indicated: {"hour": 2, "minute": 53}
